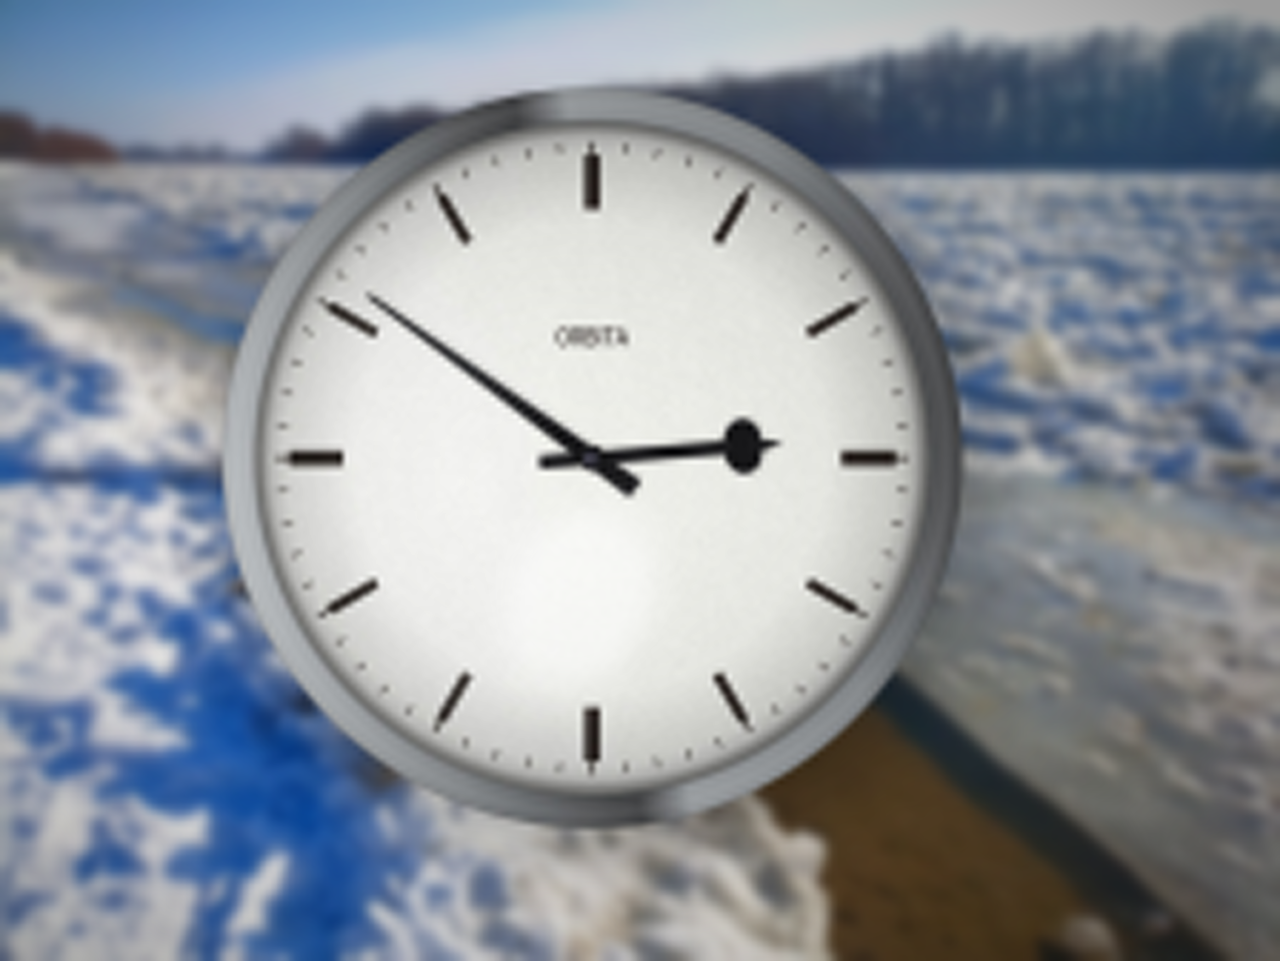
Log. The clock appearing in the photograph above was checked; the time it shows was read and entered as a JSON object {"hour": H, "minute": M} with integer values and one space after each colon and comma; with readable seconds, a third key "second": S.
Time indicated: {"hour": 2, "minute": 51}
